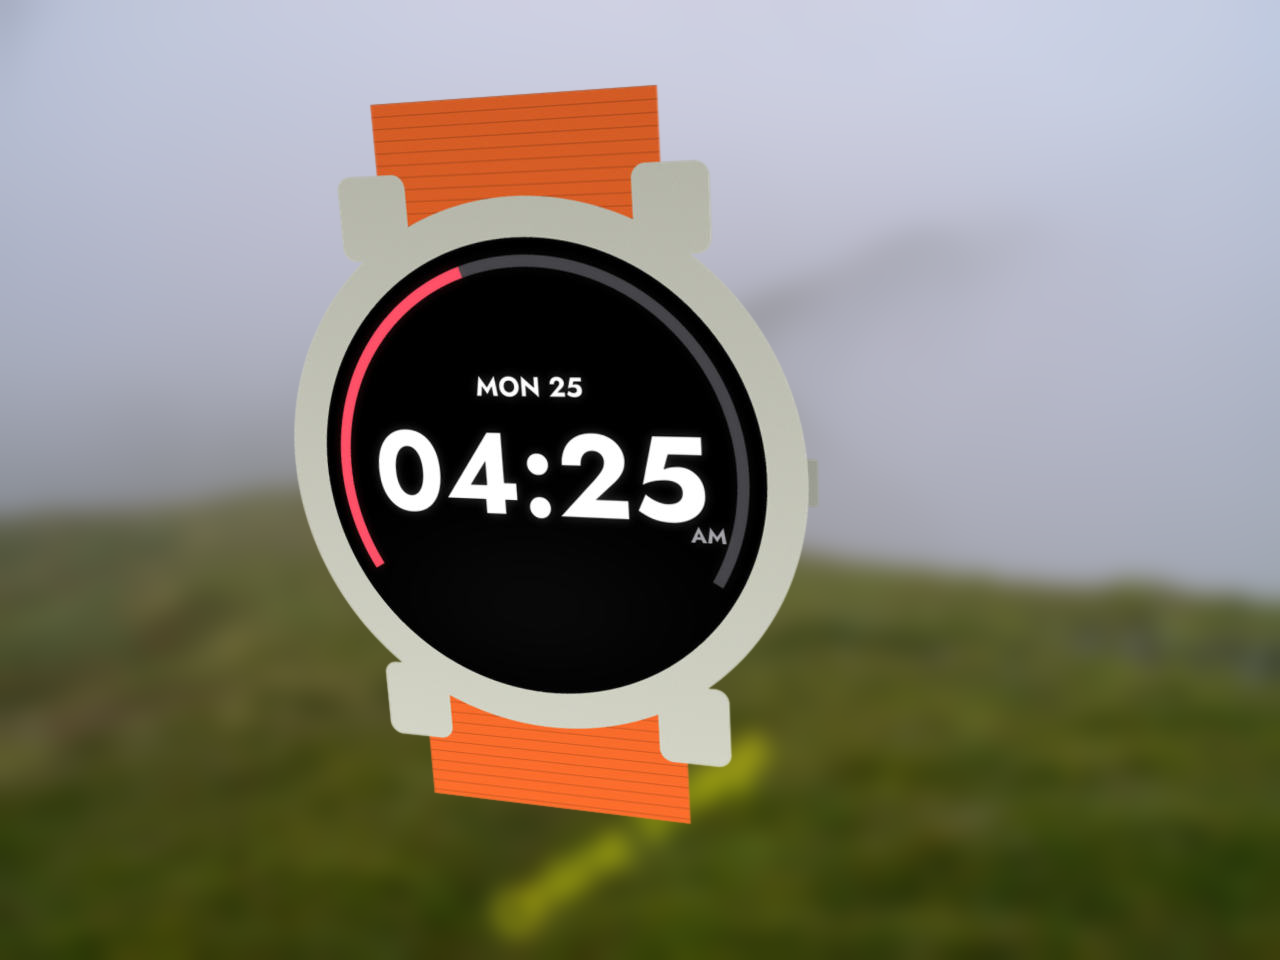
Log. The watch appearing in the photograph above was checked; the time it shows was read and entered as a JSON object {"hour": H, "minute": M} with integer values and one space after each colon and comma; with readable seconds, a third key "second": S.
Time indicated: {"hour": 4, "minute": 25}
